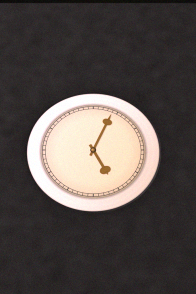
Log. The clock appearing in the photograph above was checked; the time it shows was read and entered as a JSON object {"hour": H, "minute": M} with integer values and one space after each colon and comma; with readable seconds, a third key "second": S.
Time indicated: {"hour": 5, "minute": 4}
